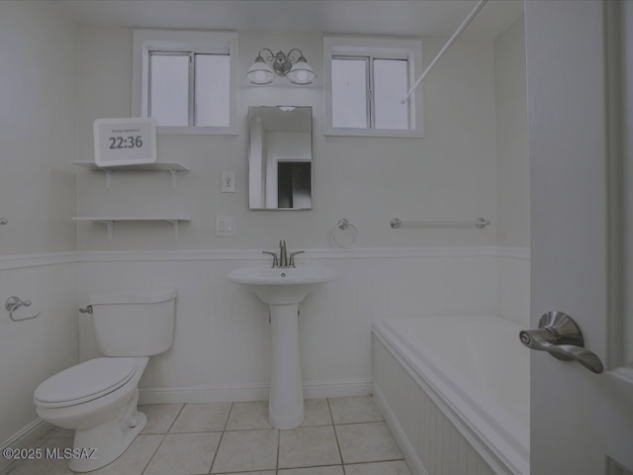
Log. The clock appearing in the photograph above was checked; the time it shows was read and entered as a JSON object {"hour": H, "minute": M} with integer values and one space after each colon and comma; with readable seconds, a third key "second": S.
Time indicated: {"hour": 22, "minute": 36}
